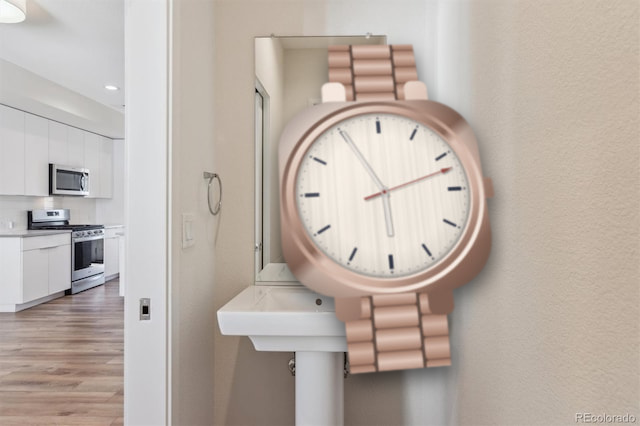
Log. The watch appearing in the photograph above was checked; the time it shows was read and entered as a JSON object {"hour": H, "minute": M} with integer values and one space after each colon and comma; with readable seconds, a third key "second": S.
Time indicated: {"hour": 5, "minute": 55, "second": 12}
